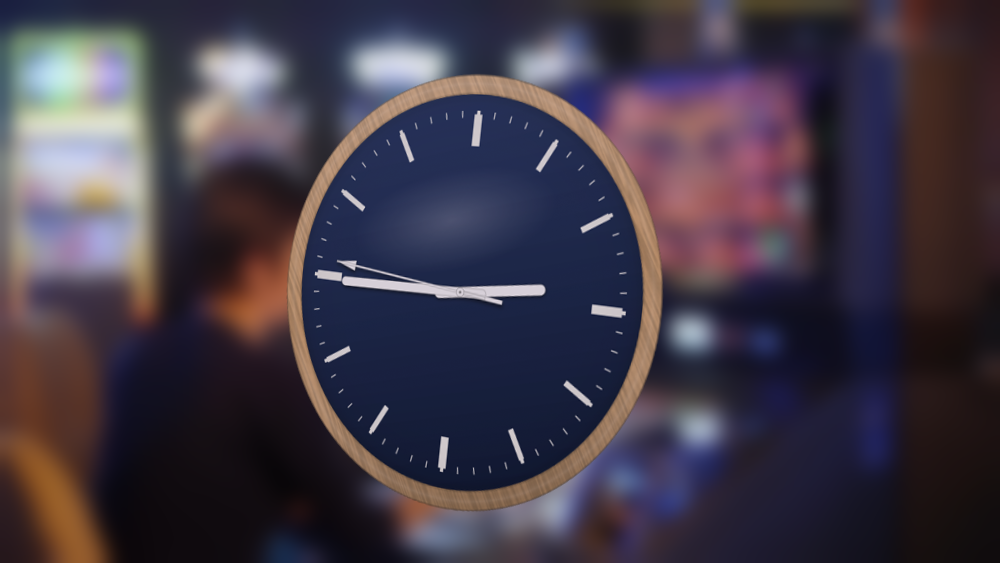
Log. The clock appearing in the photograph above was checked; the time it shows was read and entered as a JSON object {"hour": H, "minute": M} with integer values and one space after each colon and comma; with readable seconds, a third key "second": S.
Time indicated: {"hour": 2, "minute": 44, "second": 46}
